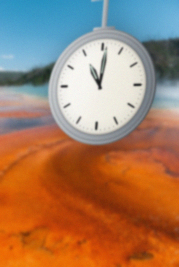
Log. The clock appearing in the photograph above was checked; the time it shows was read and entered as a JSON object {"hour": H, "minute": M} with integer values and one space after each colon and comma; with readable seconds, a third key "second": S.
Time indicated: {"hour": 11, "minute": 1}
